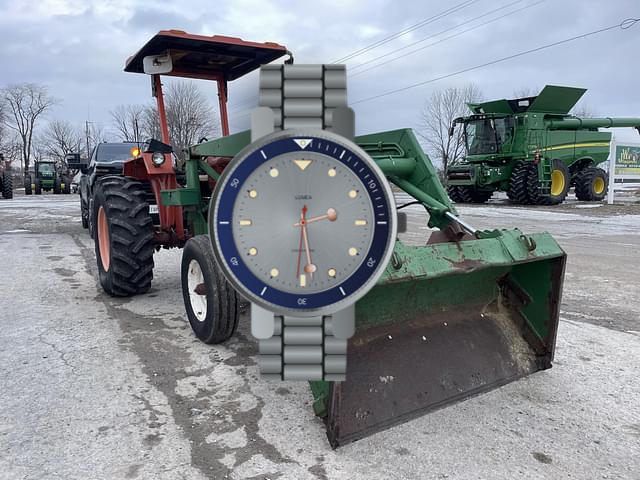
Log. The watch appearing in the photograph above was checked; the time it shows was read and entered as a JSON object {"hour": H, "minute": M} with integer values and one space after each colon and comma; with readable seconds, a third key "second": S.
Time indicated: {"hour": 2, "minute": 28, "second": 31}
